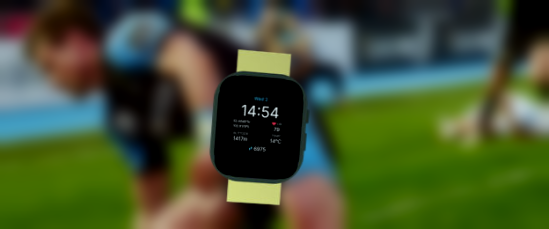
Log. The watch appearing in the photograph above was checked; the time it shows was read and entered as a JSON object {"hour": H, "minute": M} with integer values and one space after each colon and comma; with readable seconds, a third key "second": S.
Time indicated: {"hour": 14, "minute": 54}
